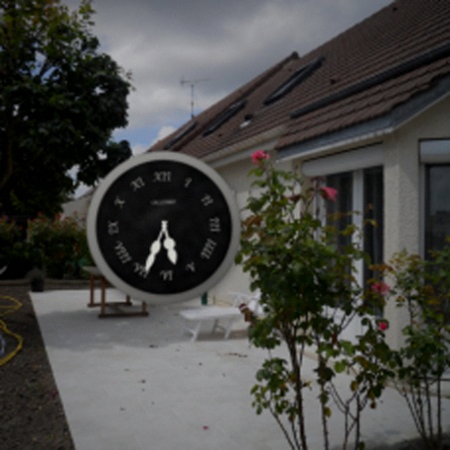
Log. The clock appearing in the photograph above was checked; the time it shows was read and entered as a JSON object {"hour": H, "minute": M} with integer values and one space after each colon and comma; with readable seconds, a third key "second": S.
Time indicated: {"hour": 5, "minute": 34}
